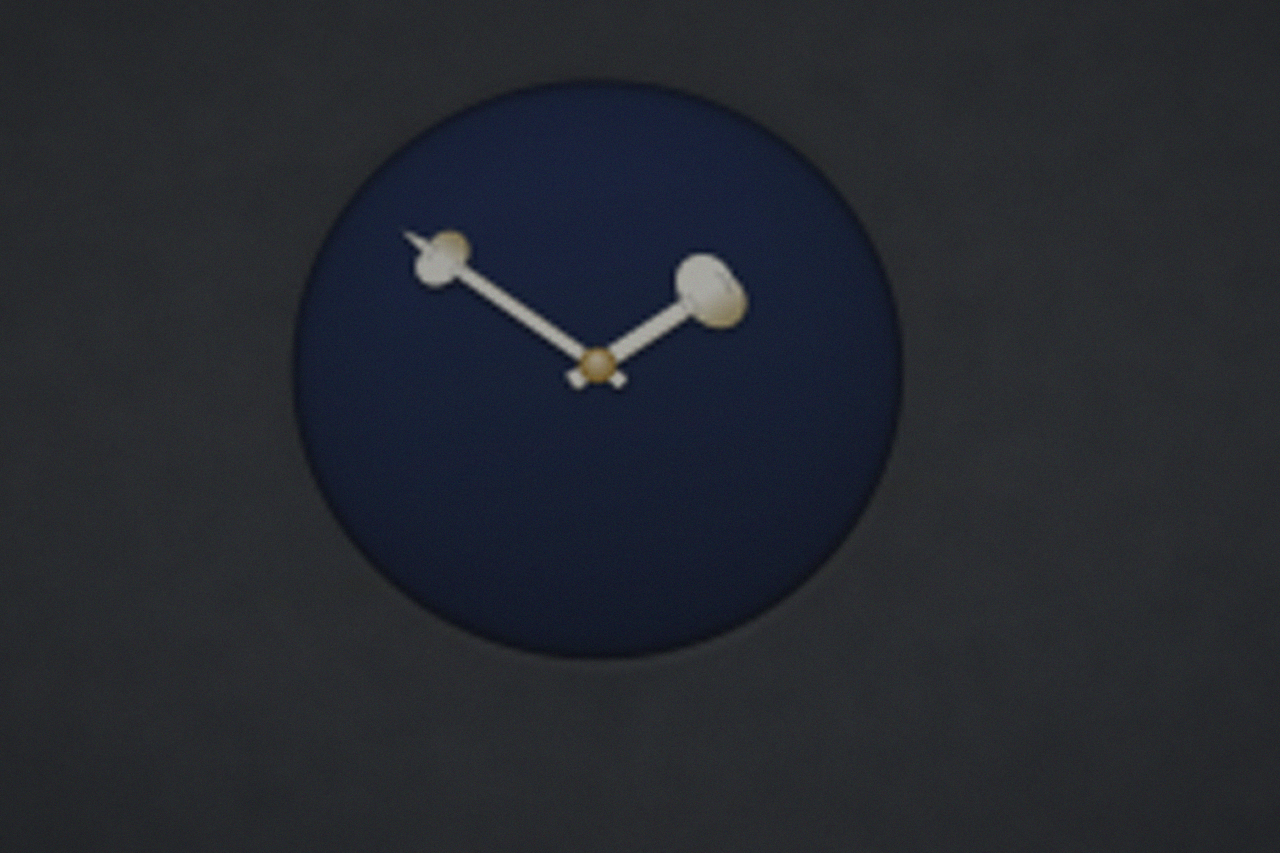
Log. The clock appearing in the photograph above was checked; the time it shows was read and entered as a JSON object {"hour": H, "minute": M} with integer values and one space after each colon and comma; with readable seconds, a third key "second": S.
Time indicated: {"hour": 1, "minute": 51}
